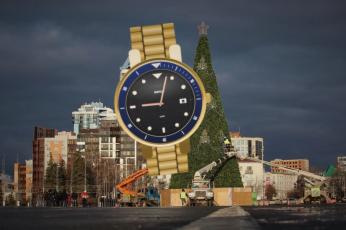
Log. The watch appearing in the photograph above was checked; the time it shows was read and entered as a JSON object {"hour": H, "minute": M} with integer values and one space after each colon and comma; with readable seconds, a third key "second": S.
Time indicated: {"hour": 9, "minute": 3}
